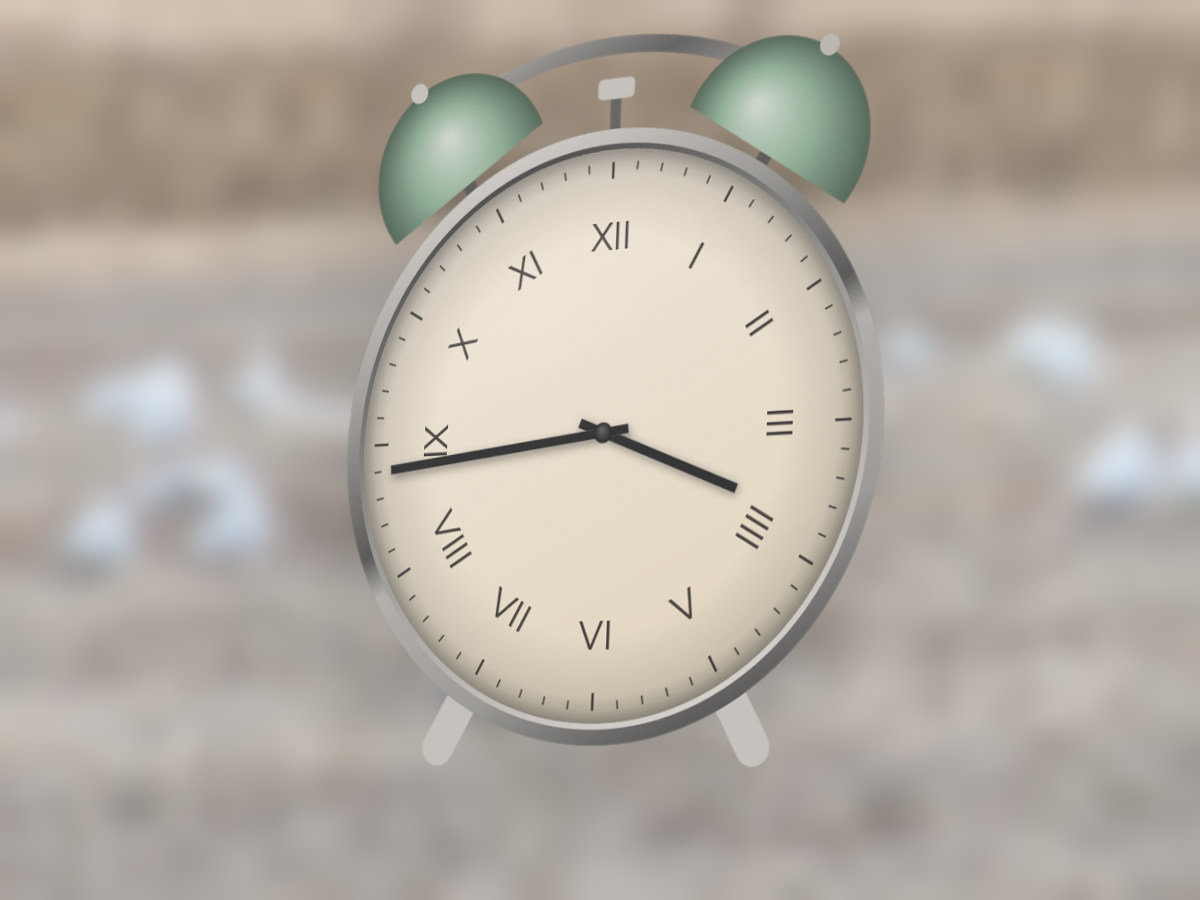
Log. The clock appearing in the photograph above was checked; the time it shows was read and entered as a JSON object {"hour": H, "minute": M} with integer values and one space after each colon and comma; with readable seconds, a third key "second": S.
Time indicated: {"hour": 3, "minute": 44}
